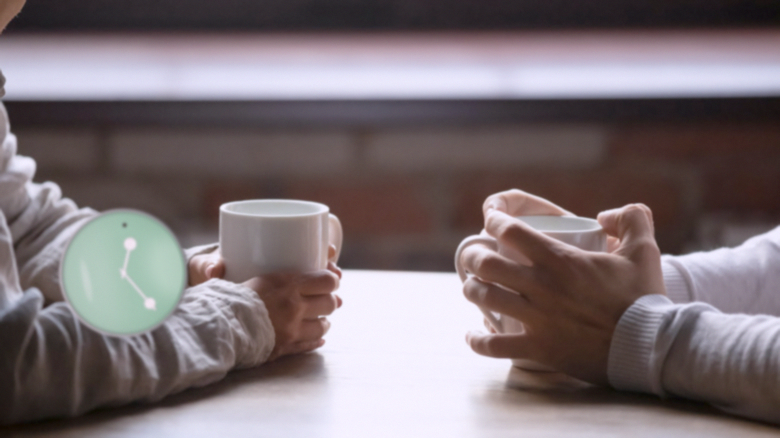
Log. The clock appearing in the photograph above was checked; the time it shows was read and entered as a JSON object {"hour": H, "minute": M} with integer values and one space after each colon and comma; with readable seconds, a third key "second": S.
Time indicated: {"hour": 12, "minute": 23}
